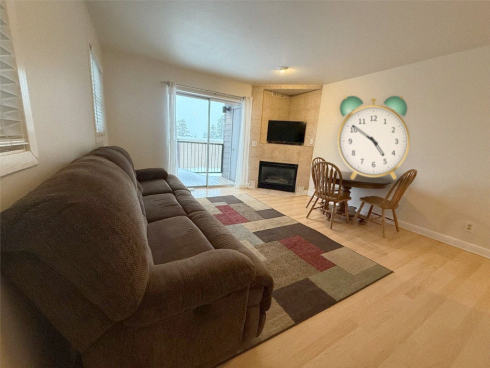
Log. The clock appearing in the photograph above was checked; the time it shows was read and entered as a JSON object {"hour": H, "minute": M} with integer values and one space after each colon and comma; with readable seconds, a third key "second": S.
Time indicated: {"hour": 4, "minute": 51}
